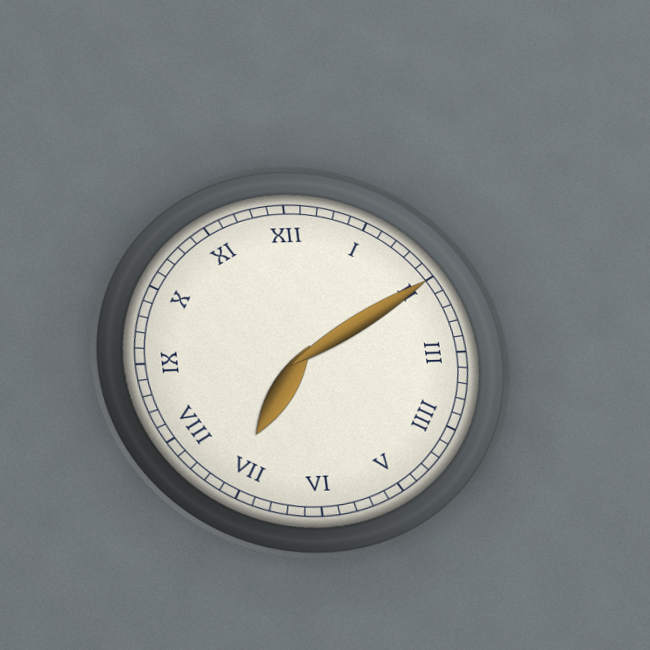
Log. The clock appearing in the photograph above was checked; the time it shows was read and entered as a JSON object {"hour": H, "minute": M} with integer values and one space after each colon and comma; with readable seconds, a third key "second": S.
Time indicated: {"hour": 7, "minute": 10}
